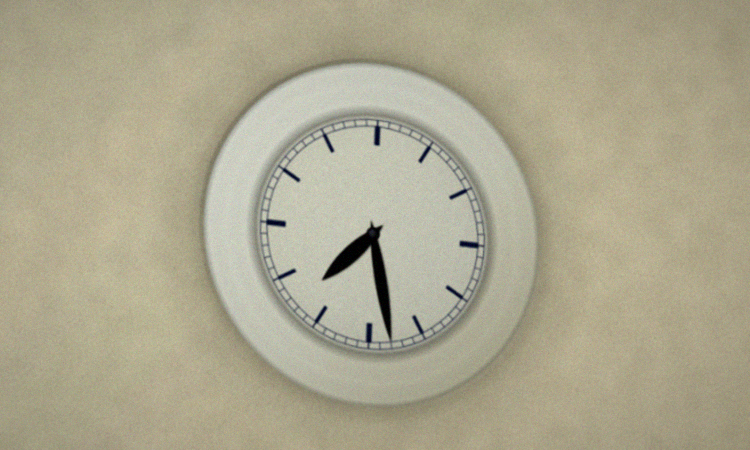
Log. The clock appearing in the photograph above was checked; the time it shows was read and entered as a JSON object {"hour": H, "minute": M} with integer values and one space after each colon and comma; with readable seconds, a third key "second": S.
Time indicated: {"hour": 7, "minute": 28}
